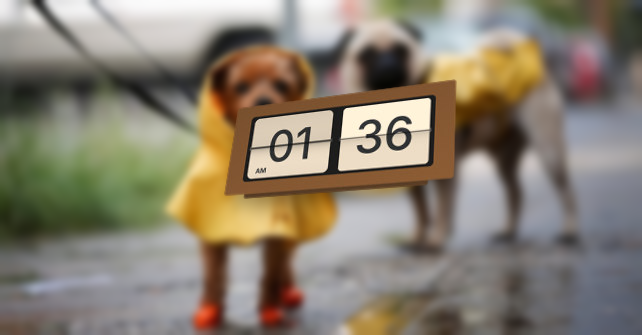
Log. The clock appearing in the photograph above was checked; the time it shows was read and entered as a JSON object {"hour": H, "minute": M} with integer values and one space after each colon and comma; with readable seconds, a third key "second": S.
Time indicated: {"hour": 1, "minute": 36}
